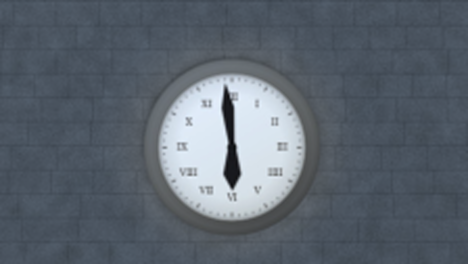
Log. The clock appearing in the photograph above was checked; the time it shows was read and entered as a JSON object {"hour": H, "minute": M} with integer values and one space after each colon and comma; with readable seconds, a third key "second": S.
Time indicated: {"hour": 5, "minute": 59}
